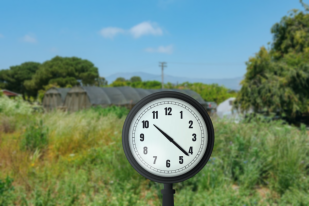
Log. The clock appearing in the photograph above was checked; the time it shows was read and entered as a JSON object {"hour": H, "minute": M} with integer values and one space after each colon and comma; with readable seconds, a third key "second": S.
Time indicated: {"hour": 10, "minute": 22}
